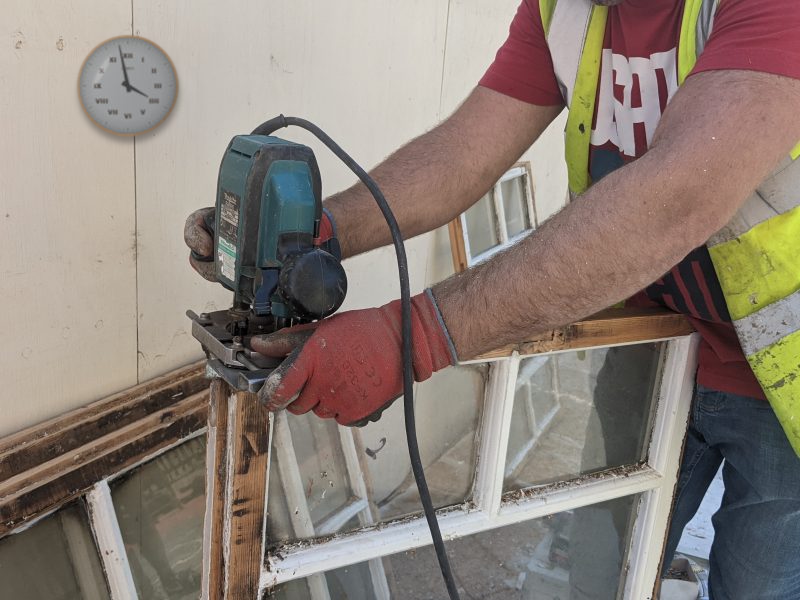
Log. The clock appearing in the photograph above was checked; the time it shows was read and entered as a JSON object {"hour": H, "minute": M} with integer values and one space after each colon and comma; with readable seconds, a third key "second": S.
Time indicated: {"hour": 3, "minute": 58}
